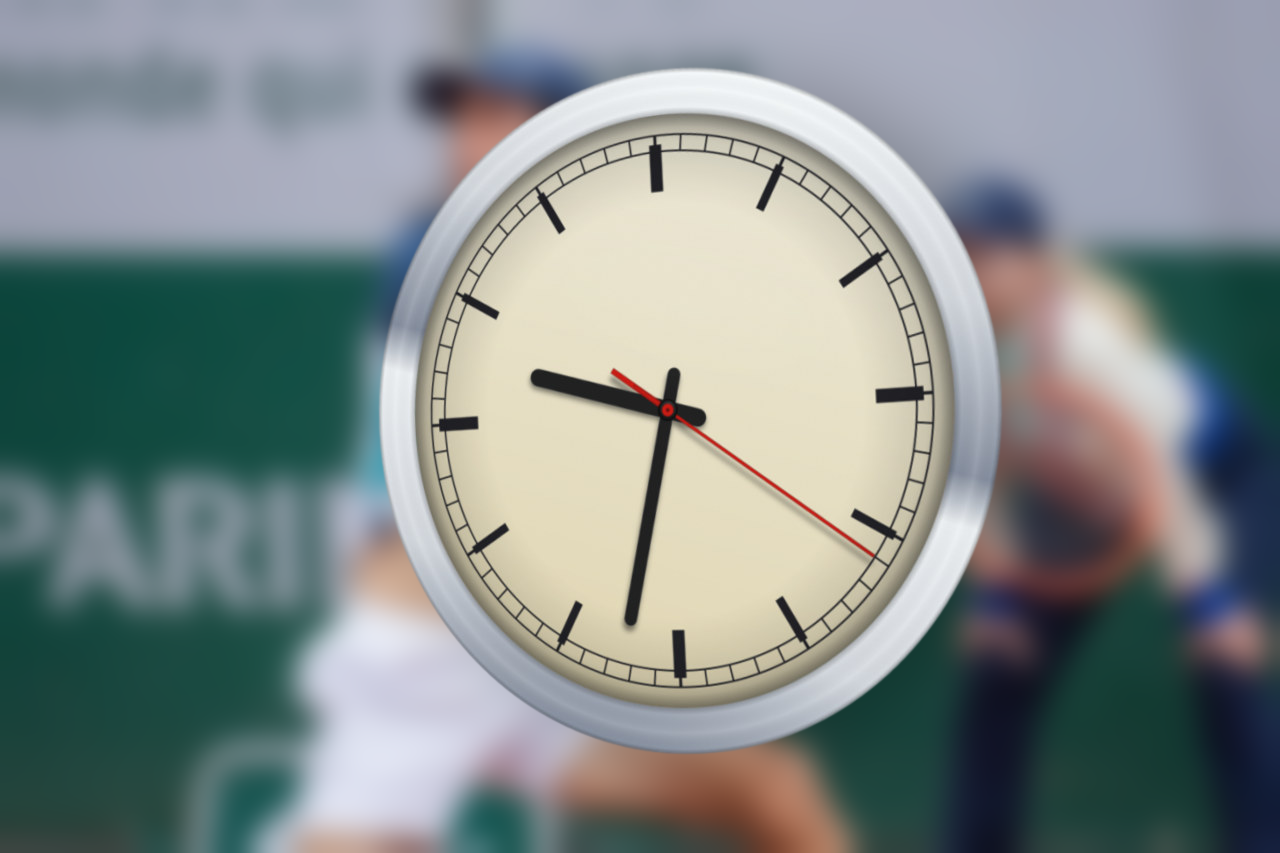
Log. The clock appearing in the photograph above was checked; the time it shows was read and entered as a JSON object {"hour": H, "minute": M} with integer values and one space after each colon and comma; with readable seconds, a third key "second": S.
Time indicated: {"hour": 9, "minute": 32, "second": 21}
